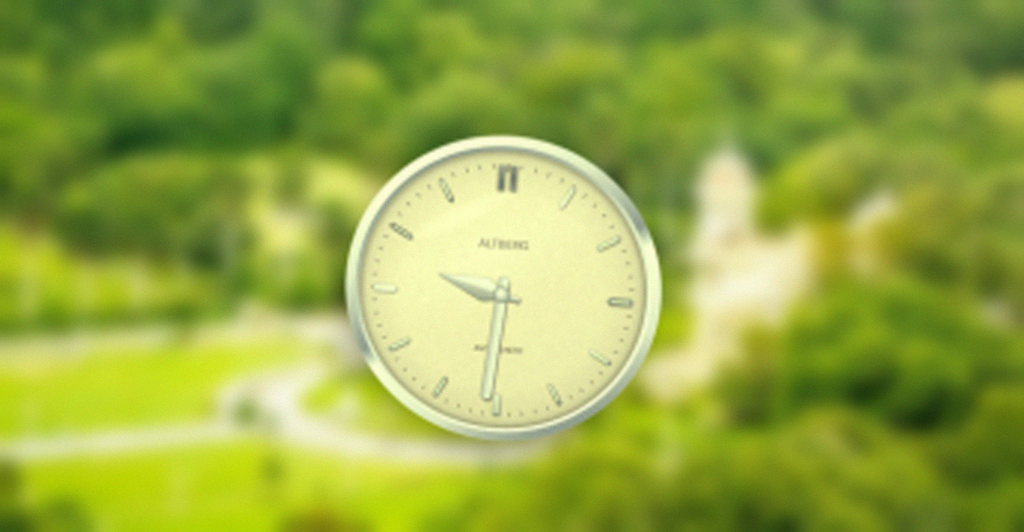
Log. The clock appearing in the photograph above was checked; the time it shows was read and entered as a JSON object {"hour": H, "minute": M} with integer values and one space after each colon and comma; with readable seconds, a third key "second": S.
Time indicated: {"hour": 9, "minute": 31}
